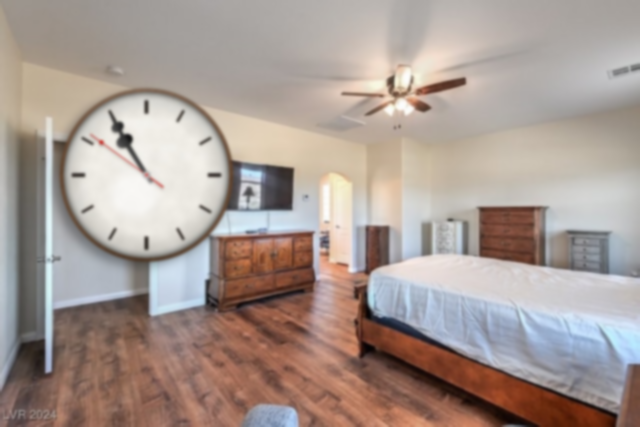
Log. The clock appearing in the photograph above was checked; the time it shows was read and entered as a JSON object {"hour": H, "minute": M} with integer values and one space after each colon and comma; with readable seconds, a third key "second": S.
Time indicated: {"hour": 10, "minute": 54, "second": 51}
